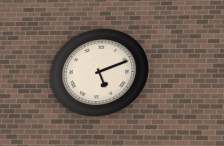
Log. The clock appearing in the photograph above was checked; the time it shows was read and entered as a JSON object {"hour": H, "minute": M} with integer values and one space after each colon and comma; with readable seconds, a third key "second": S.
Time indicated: {"hour": 5, "minute": 11}
